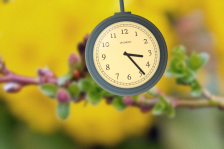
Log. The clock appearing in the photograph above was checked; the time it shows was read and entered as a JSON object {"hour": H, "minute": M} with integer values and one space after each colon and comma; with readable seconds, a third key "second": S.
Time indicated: {"hour": 3, "minute": 24}
